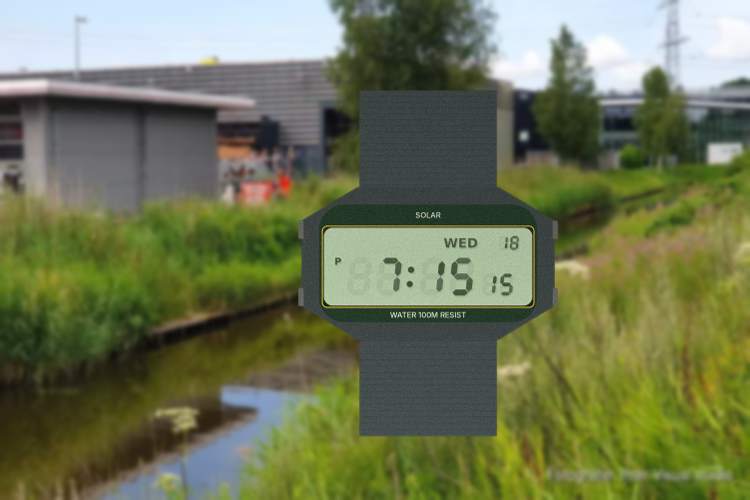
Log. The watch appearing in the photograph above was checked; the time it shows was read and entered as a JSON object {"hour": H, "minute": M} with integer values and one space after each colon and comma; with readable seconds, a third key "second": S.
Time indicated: {"hour": 7, "minute": 15, "second": 15}
